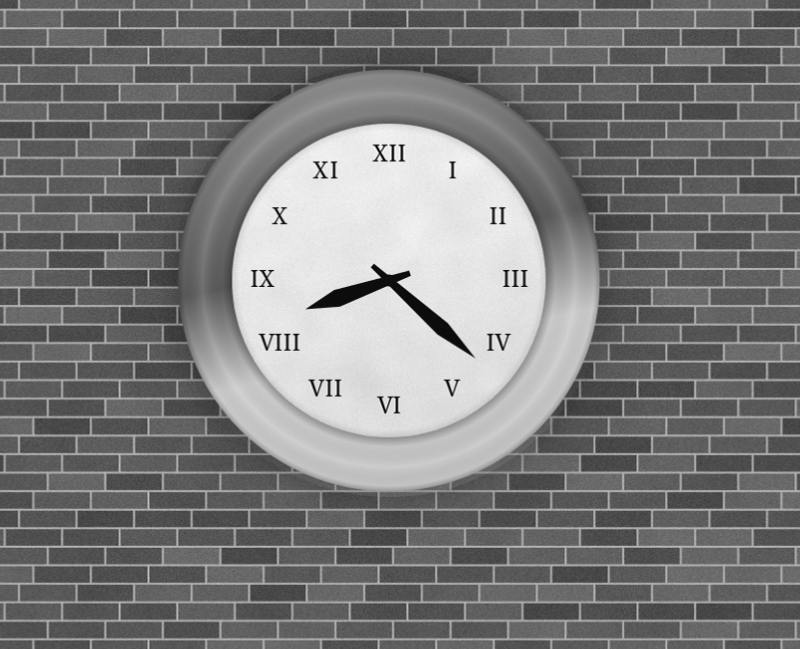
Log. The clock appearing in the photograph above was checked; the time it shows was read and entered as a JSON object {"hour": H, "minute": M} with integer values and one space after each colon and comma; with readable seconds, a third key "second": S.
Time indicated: {"hour": 8, "minute": 22}
